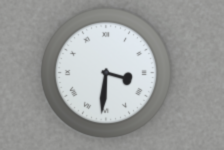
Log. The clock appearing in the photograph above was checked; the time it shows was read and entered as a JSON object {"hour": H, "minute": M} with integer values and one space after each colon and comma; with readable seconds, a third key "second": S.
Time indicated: {"hour": 3, "minute": 31}
